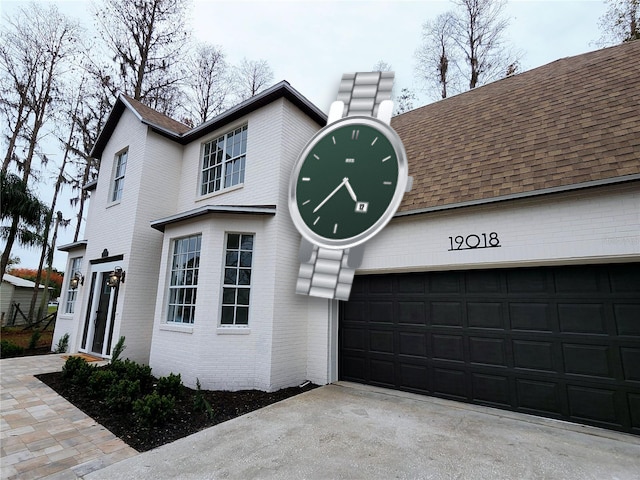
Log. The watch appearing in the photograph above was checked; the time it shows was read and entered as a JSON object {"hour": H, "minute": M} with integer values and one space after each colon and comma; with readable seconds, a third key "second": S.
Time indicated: {"hour": 4, "minute": 37}
